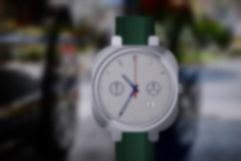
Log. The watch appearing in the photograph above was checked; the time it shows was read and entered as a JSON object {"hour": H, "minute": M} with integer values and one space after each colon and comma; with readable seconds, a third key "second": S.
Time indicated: {"hour": 10, "minute": 35}
